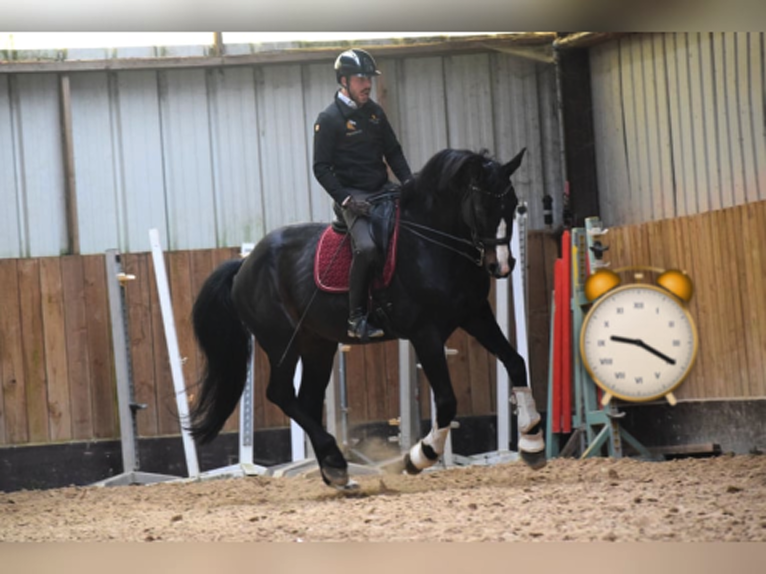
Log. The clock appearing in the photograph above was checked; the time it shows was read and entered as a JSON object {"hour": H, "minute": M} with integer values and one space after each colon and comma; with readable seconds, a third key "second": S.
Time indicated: {"hour": 9, "minute": 20}
